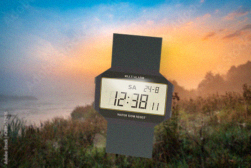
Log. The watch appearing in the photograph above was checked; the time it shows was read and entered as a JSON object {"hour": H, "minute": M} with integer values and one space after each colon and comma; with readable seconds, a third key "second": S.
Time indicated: {"hour": 12, "minute": 38, "second": 11}
